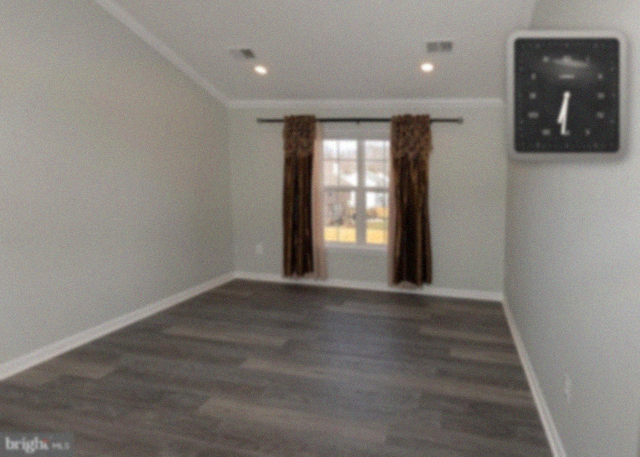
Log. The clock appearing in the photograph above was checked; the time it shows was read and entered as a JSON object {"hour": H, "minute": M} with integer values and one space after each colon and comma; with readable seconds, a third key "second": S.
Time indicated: {"hour": 6, "minute": 31}
